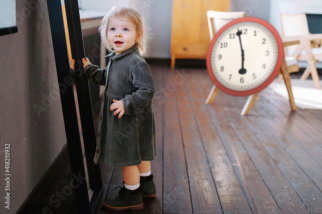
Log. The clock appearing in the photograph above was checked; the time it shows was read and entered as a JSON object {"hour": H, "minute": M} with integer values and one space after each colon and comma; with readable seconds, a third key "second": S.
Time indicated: {"hour": 5, "minute": 58}
